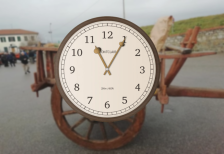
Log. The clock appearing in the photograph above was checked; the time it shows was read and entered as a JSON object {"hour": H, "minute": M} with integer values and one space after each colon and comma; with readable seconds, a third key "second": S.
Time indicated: {"hour": 11, "minute": 5}
